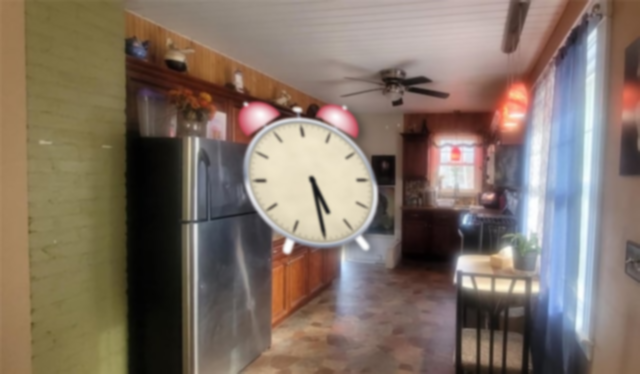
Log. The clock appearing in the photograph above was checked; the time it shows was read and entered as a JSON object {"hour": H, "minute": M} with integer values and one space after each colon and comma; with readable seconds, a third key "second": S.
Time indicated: {"hour": 5, "minute": 30}
